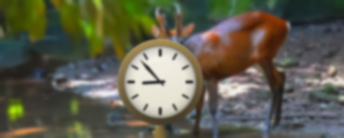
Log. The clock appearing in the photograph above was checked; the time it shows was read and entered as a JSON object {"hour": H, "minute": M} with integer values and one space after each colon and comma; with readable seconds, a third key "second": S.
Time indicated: {"hour": 8, "minute": 53}
